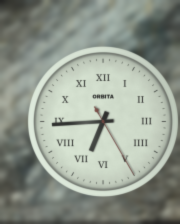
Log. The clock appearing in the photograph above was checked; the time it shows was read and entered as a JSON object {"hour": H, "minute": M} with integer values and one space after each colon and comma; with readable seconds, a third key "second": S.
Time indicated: {"hour": 6, "minute": 44, "second": 25}
